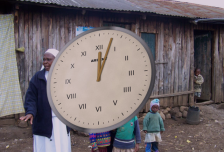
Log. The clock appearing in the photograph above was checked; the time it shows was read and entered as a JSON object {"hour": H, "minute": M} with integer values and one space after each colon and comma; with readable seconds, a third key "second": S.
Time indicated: {"hour": 12, "minute": 3}
